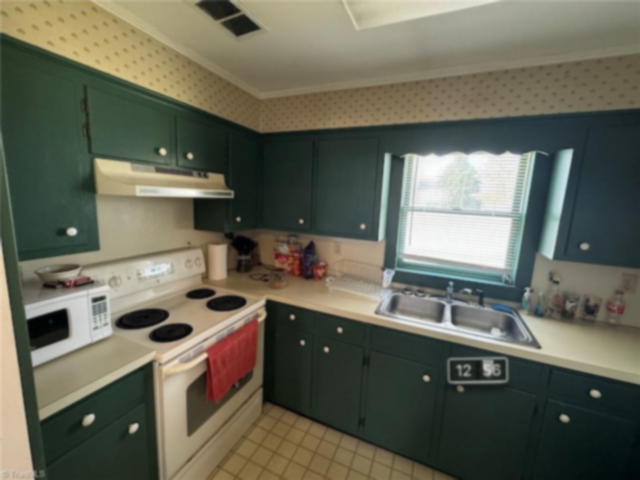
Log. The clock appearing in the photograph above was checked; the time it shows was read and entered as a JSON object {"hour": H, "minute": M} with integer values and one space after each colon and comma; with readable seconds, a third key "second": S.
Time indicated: {"hour": 12, "minute": 56}
